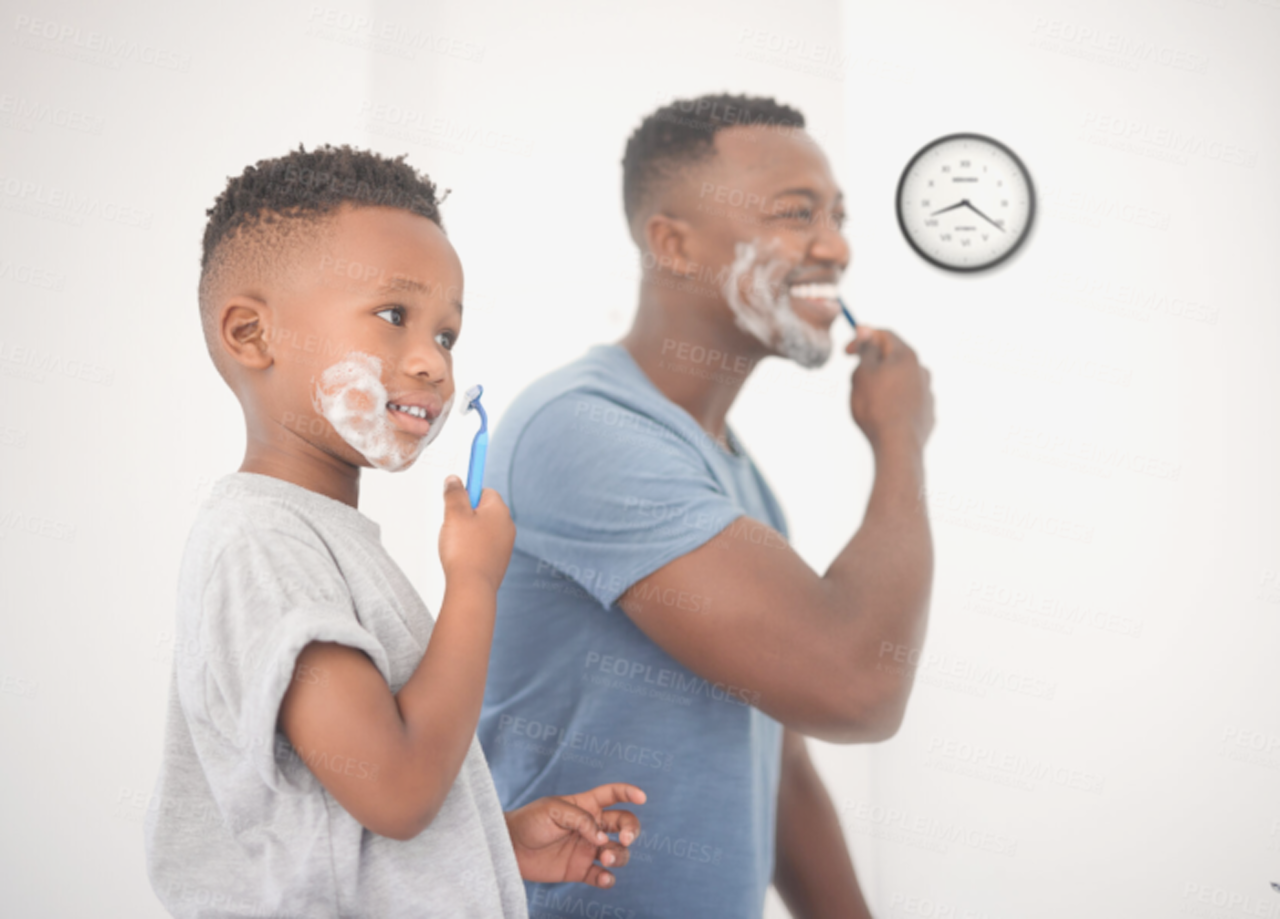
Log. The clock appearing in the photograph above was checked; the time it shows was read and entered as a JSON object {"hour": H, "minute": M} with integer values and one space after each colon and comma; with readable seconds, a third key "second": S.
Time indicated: {"hour": 8, "minute": 21}
